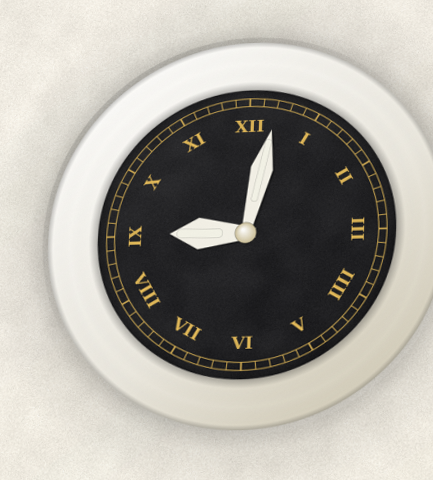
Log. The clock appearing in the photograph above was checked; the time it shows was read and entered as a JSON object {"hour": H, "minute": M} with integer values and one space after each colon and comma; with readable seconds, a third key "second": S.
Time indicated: {"hour": 9, "minute": 2}
